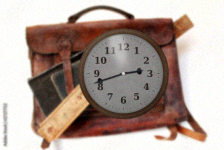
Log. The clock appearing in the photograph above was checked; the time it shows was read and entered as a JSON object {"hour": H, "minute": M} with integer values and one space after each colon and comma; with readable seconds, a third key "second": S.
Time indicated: {"hour": 2, "minute": 42}
